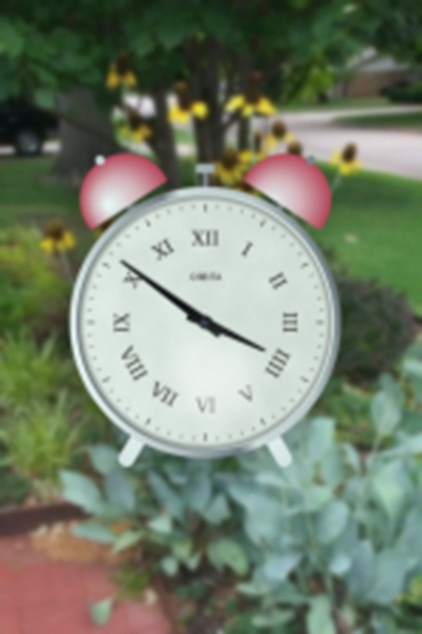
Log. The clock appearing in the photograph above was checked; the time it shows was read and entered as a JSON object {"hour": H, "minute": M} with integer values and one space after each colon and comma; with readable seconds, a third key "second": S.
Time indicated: {"hour": 3, "minute": 51}
